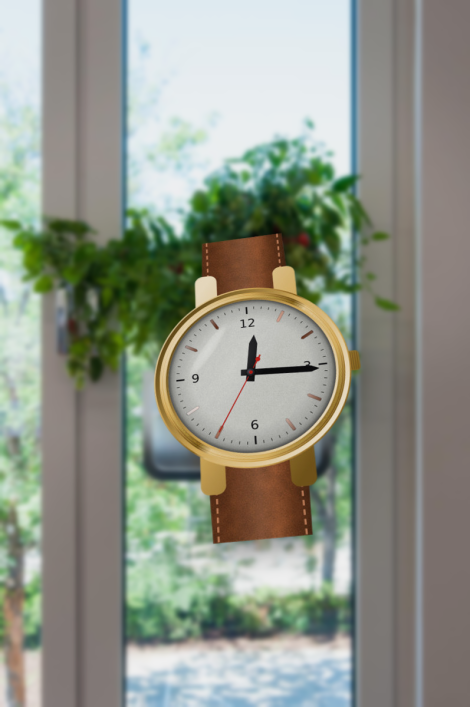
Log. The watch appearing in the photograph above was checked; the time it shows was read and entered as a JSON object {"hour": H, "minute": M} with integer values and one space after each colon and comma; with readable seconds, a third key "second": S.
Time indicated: {"hour": 12, "minute": 15, "second": 35}
